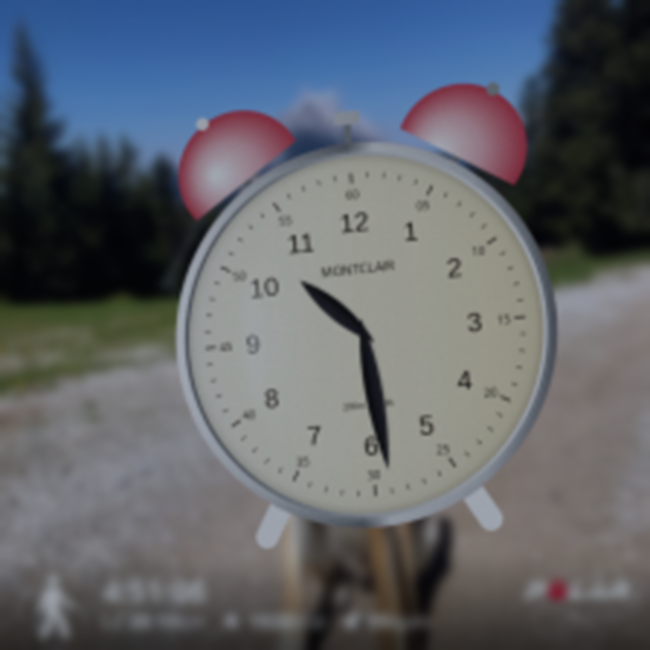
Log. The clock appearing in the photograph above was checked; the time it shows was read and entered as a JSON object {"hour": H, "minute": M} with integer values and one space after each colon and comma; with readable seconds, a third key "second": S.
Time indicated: {"hour": 10, "minute": 29}
